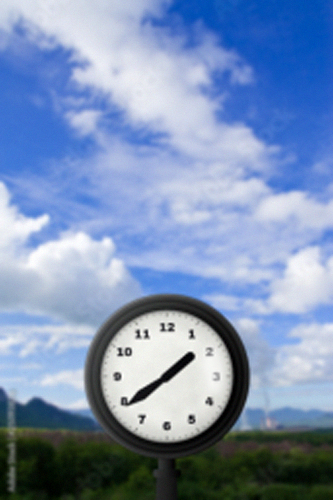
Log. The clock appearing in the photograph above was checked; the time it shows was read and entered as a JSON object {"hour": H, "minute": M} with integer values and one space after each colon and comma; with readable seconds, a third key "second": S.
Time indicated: {"hour": 1, "minute": 39}
